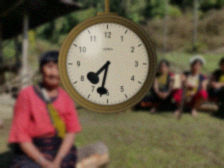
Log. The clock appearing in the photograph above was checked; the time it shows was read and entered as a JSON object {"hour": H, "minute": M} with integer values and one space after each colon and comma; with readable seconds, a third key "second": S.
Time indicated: {"hour": 7, "minute": 32}
